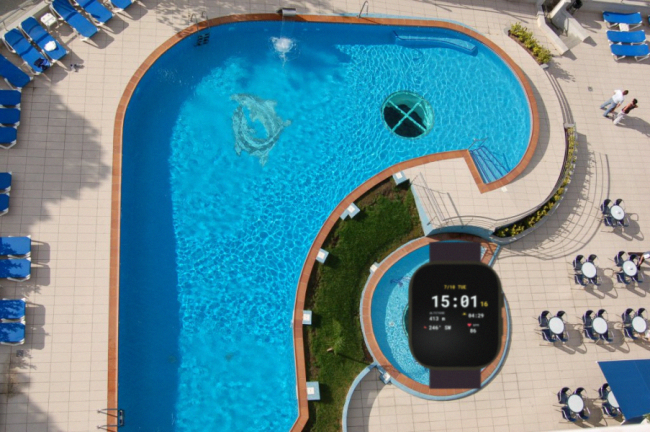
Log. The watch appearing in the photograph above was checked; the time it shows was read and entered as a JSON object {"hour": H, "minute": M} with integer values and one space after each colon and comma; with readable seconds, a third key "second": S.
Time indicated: {"hour": 15, "minute": 1}
